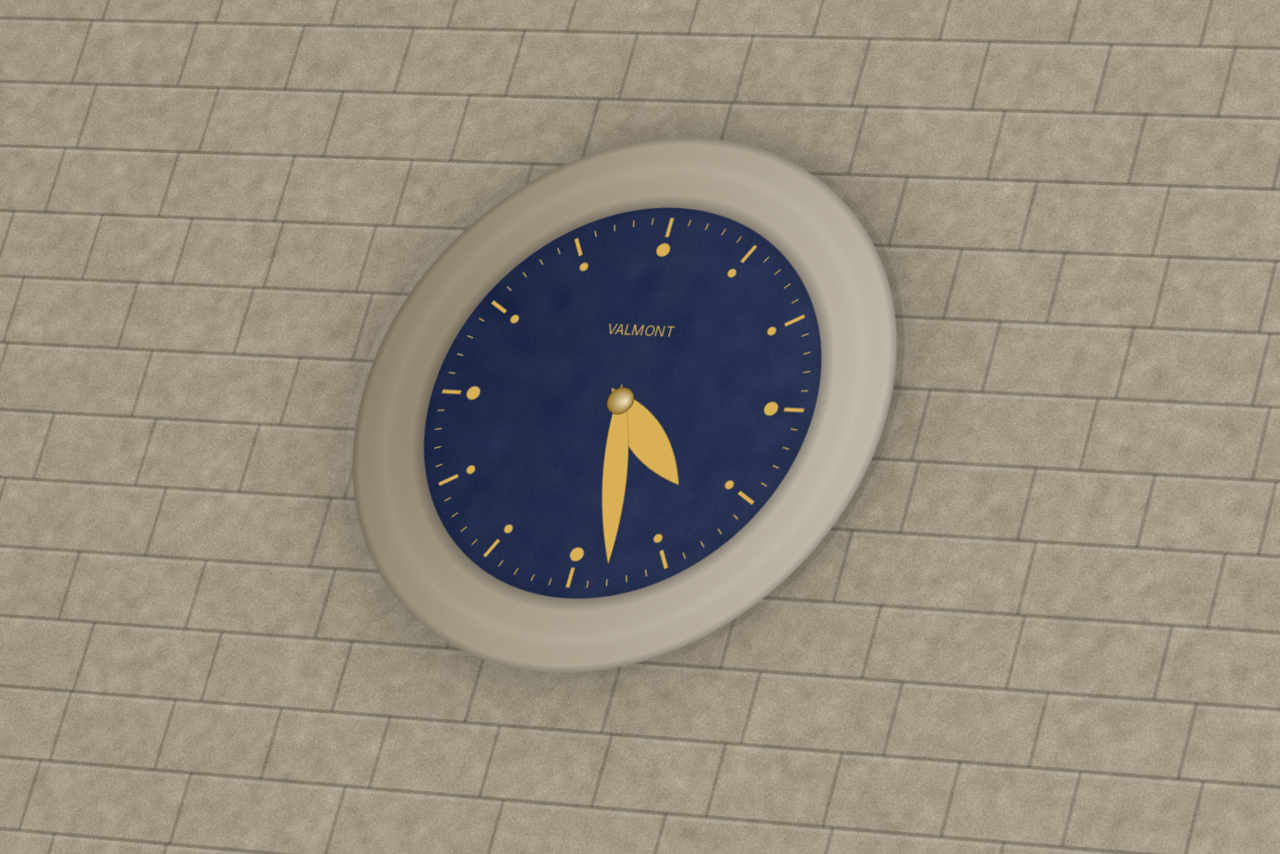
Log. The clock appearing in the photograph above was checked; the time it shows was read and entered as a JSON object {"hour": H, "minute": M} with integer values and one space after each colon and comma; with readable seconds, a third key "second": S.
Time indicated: {"hour": 4, "minute": 28}
